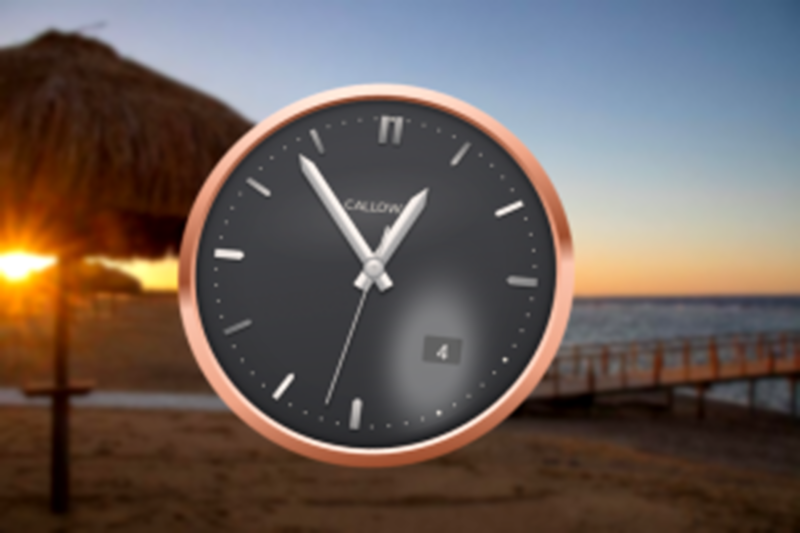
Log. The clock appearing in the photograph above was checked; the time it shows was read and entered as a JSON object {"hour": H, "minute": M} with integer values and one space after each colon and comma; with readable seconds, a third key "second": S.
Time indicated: {"hour": 12, "minute": 53, "second": 32}
